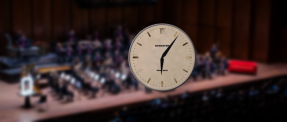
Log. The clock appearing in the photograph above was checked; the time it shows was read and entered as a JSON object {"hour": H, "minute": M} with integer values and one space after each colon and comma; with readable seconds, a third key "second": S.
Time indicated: {"hour": 6, "minute": 6}
